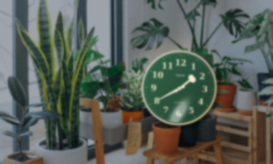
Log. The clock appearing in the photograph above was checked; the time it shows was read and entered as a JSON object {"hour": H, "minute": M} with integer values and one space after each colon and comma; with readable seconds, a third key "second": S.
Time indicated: {"hour": 1, "minute": 40}
